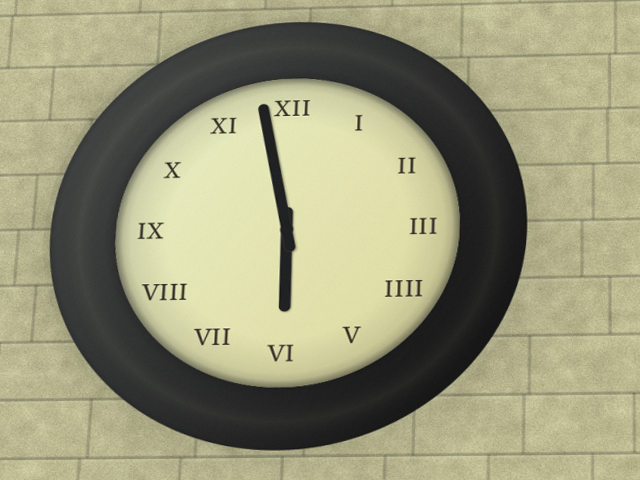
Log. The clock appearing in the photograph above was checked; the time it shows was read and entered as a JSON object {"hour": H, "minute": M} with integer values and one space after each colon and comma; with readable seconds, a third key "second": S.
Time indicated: {"hour": 5, "minute": 58}
